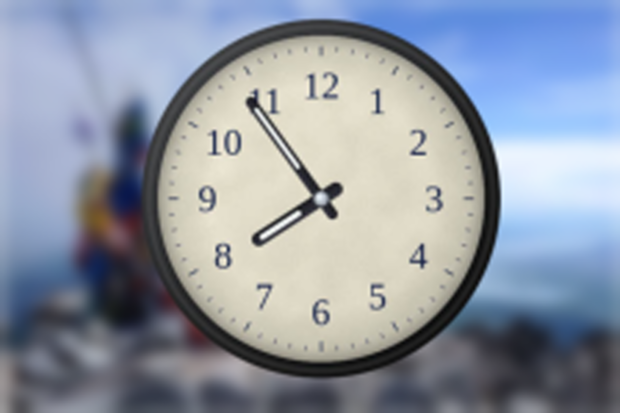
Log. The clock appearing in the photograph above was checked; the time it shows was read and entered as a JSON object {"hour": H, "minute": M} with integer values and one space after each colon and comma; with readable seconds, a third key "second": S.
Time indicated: {"hour": 7, "minute": 54}
